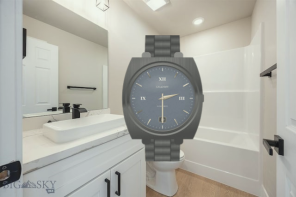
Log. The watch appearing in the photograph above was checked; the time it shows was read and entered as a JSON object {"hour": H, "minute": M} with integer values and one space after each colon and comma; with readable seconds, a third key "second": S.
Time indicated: {"hour": 2, "minute": 30}
